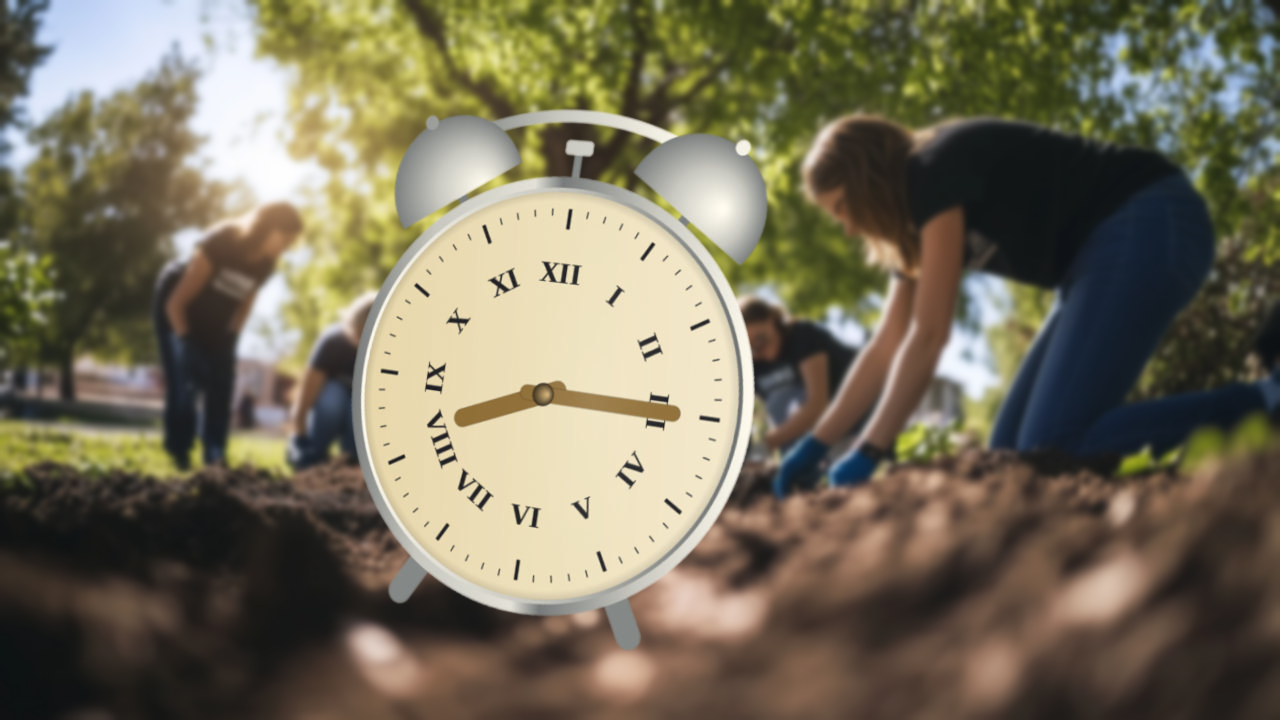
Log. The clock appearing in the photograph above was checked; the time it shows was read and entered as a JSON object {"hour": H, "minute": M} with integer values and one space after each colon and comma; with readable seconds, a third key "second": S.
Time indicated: {"hour": 8, "minute": 15}
